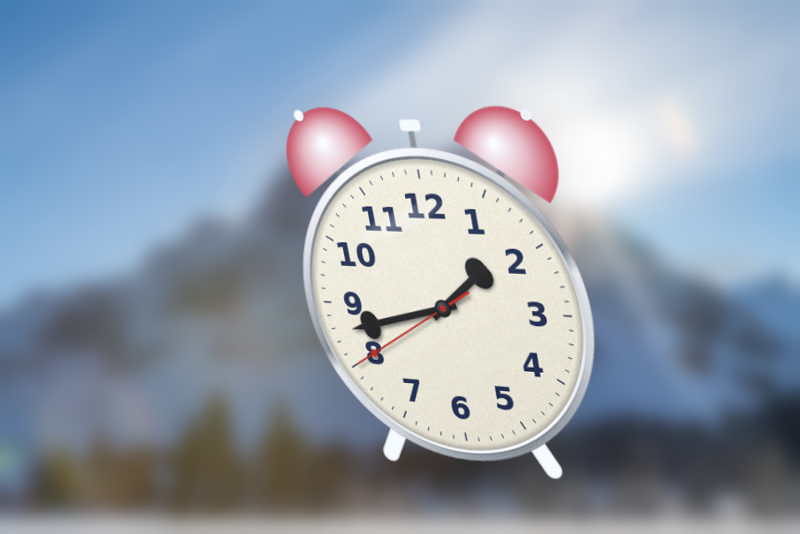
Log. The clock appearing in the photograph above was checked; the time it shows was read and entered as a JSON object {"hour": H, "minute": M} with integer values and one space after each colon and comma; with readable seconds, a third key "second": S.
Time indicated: {"hour": 1, "minute": 42, "second": 40}
